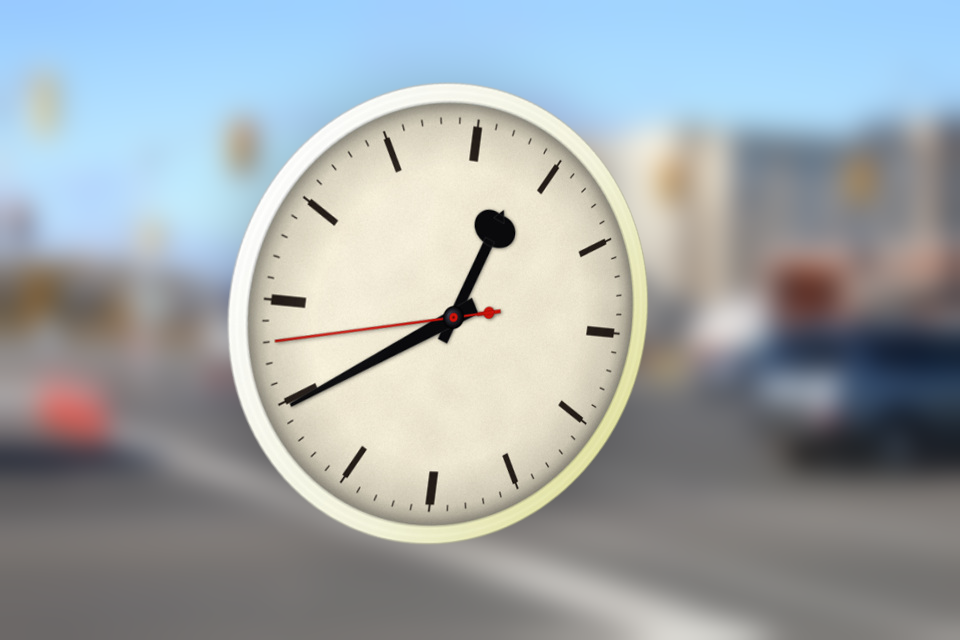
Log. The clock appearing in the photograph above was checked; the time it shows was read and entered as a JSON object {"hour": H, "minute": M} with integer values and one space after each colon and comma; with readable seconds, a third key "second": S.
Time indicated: {"hour": 12, "minute": 39, "second": 43}
